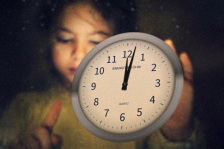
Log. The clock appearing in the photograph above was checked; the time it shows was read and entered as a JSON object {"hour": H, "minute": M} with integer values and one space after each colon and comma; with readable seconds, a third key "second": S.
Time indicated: {"hour": 12, "minute": 2}
